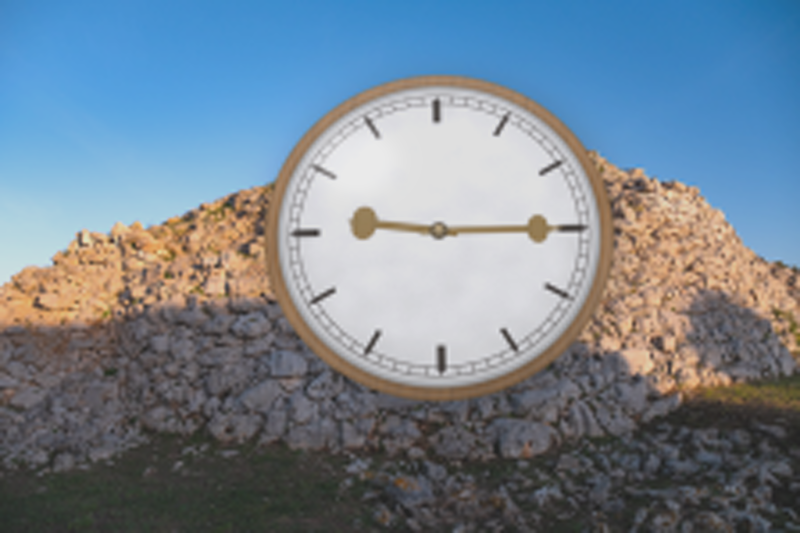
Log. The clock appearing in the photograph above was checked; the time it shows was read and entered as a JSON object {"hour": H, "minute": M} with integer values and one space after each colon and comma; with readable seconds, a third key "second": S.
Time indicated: {"hour": 9, "minute": 15}
